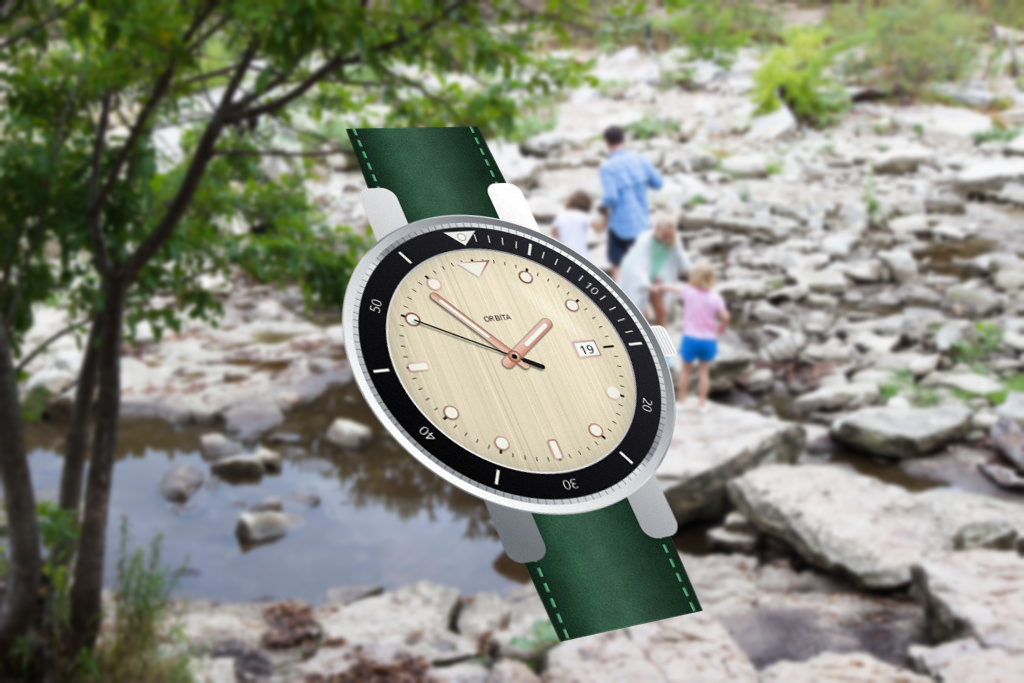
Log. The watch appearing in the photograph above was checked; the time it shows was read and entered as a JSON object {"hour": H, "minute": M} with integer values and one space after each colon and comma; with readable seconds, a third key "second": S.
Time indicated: {"hour": 1, "minute": 53, "second": 50}
